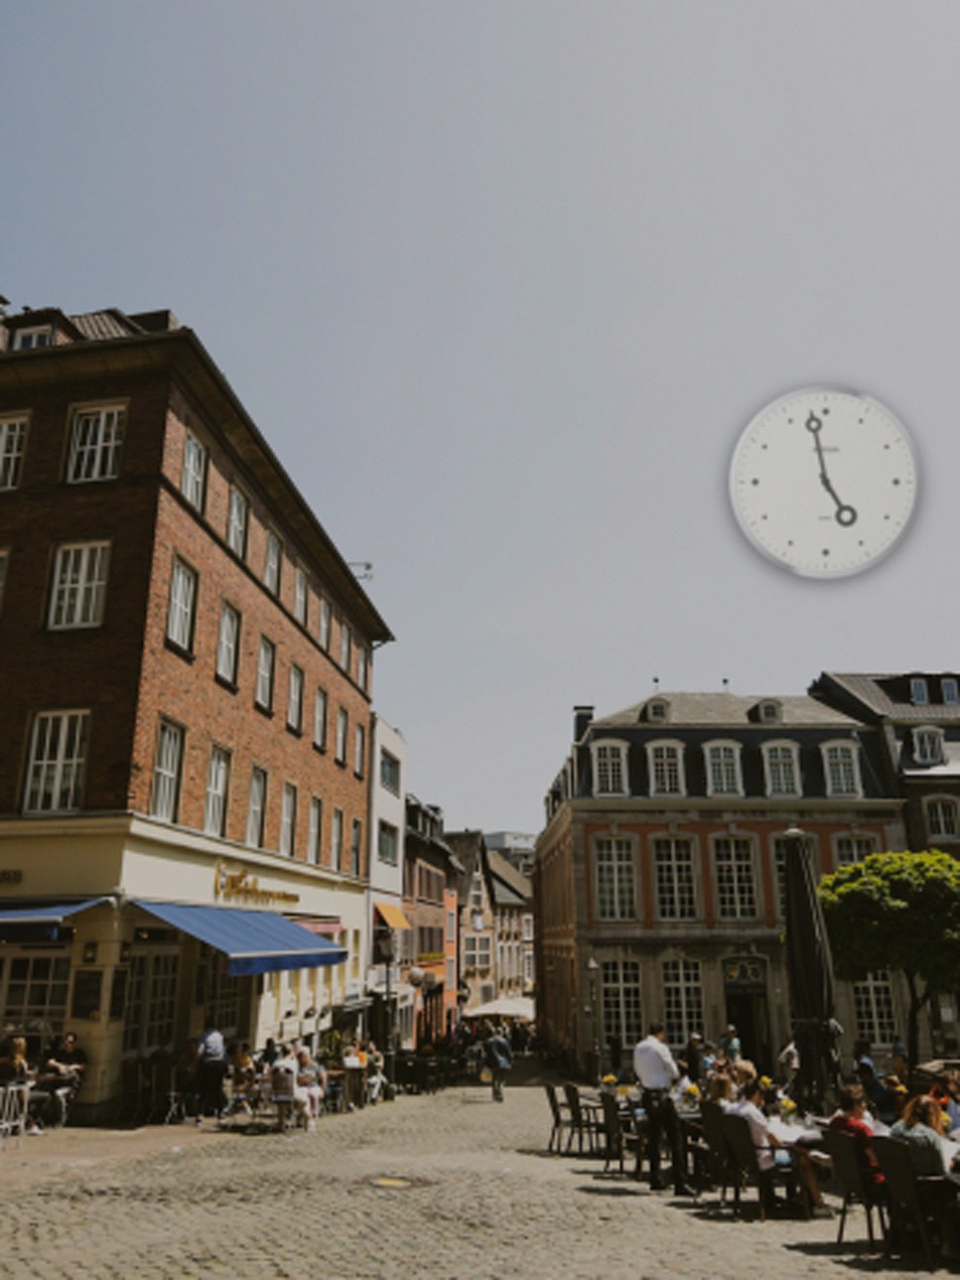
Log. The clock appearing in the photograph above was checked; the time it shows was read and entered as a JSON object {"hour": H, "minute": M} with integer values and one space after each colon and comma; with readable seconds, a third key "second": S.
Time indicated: {"hour": 4, "minute": 58}
